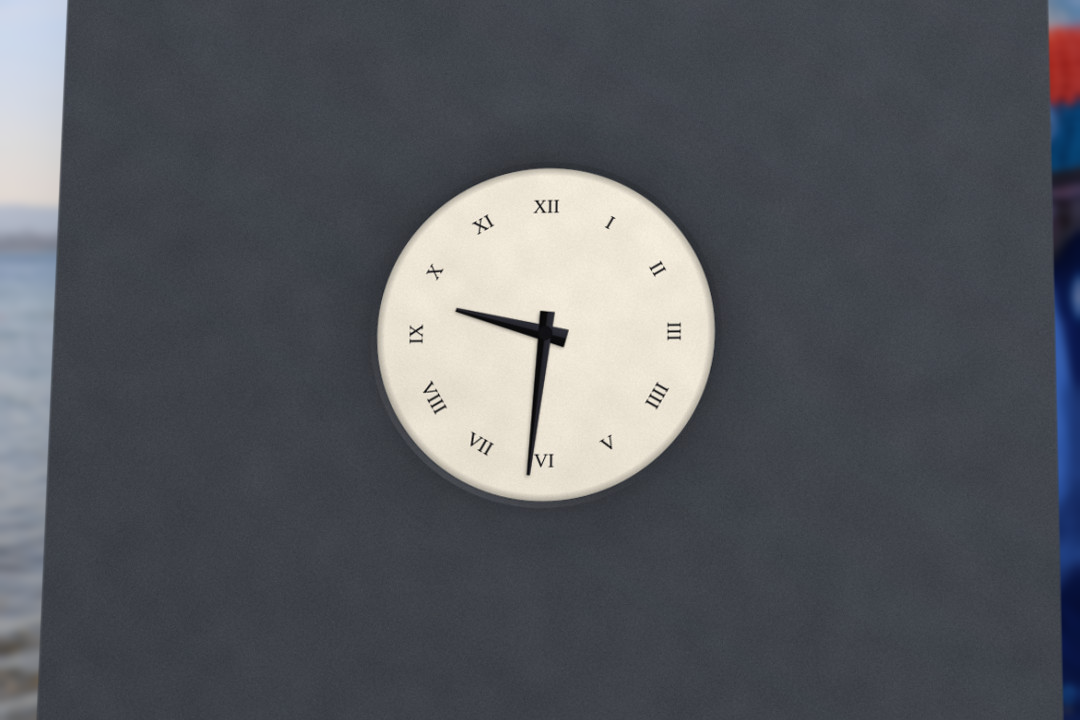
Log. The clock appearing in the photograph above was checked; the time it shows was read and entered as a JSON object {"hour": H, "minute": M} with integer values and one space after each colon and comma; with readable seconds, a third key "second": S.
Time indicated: {"hour": 9, "minute": 31}
